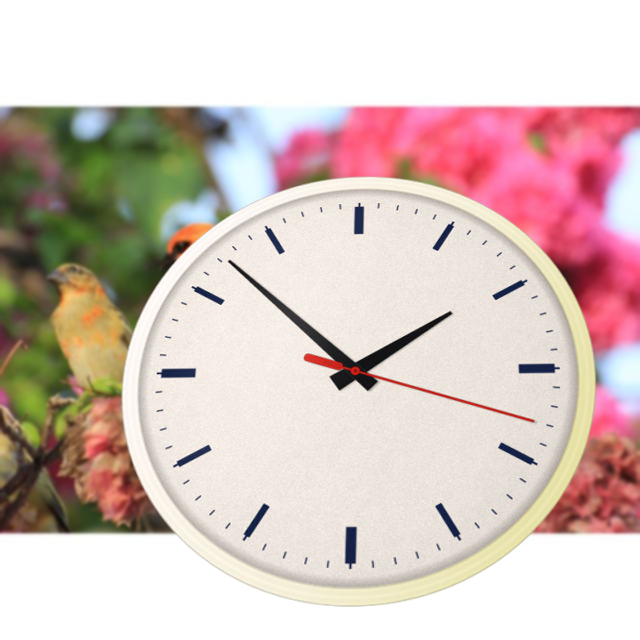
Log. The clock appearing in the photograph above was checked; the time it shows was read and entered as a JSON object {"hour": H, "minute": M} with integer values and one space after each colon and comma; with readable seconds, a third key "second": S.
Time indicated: {"hour": 1, "minute": 52, "second": 18}
